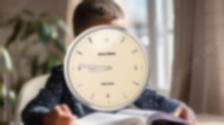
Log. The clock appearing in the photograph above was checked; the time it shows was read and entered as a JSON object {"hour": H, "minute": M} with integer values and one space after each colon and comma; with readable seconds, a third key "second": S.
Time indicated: {"hour": 8, "minute": 46}
